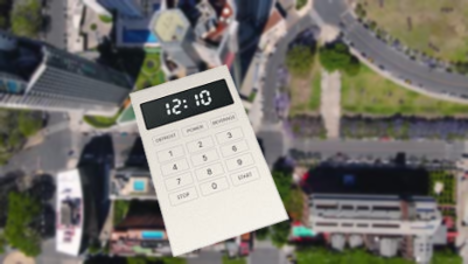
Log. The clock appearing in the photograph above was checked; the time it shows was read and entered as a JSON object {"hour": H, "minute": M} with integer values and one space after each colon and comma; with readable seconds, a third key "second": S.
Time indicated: {"hour": 12, "minute": 10}
